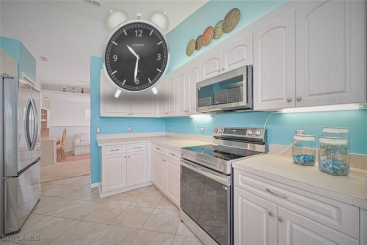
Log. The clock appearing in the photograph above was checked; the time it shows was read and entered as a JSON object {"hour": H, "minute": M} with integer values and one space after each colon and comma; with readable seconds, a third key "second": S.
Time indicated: {"hour": 10, "minute": 31}
